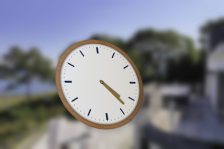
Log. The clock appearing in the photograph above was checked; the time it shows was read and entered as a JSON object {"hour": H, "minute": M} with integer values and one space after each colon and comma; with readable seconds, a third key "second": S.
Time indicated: {"hour": 4, "minute": 23}
